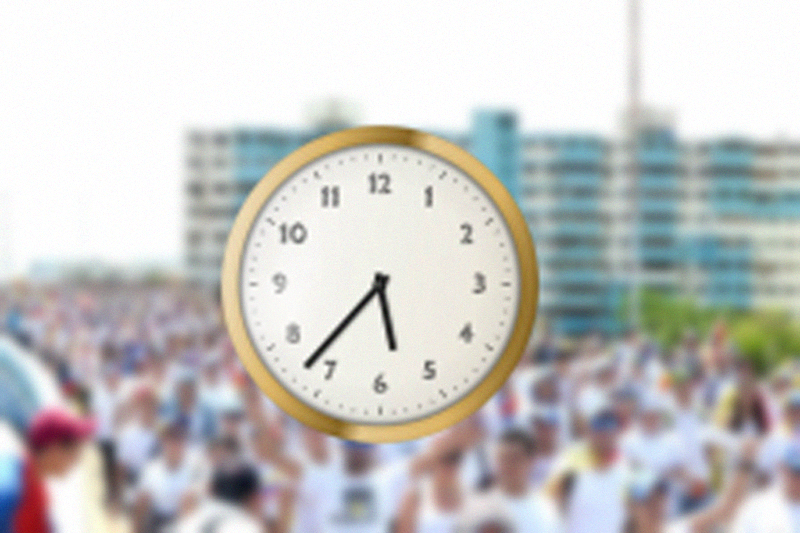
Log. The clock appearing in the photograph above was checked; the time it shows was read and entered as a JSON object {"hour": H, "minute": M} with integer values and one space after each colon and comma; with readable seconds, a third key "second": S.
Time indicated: {"hour": 5, "minute": 37}
